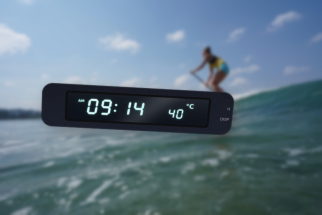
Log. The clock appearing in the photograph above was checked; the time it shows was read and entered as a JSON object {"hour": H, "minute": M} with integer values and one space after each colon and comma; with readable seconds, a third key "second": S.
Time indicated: {"hour": 9, "minute": 14}
